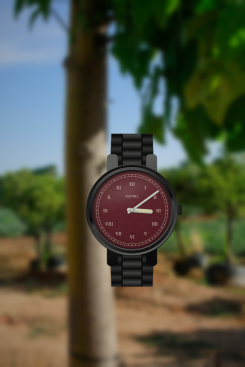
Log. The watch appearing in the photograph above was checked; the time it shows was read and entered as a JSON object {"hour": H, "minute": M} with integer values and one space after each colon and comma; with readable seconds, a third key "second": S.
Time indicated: {"hour": 3, "minute": 9}
